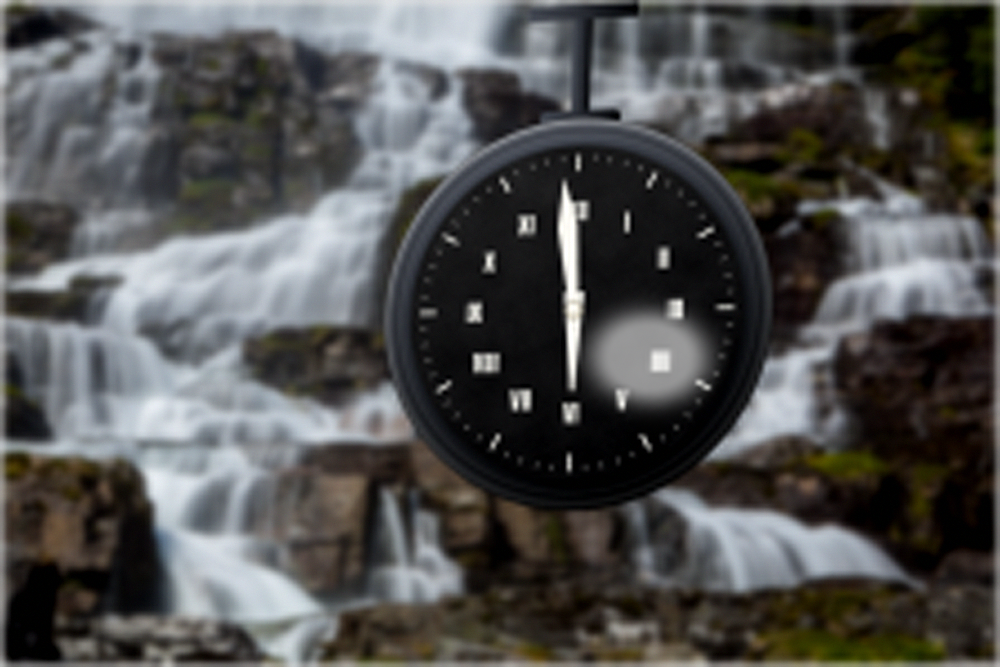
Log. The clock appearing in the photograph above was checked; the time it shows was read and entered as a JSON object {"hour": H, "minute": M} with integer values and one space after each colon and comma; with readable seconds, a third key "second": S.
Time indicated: {"hour": 5, "minute": 59}
